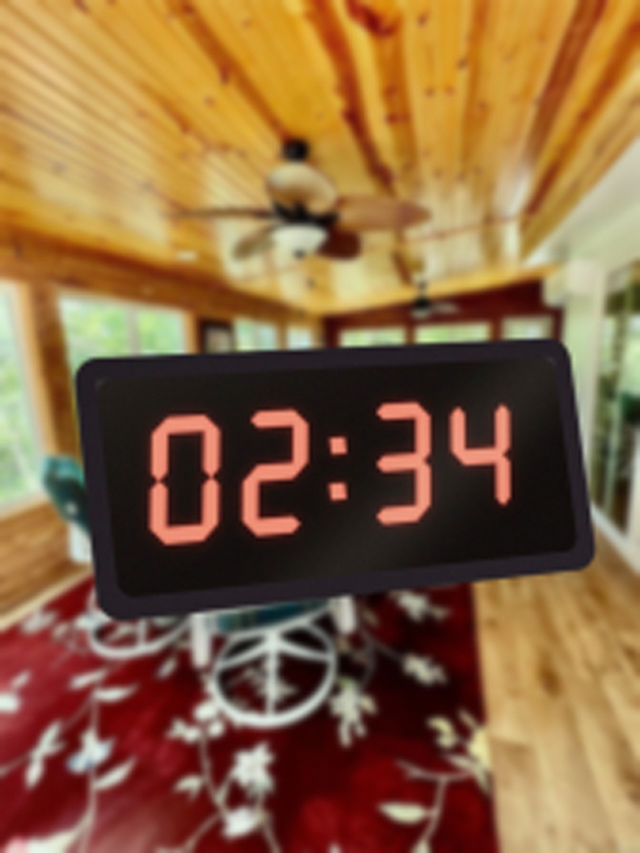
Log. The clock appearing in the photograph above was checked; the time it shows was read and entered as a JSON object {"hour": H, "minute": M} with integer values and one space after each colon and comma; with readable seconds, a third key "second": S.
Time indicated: {"hour": 2, "minute": 34}
